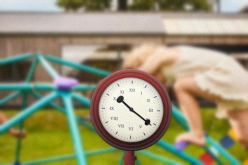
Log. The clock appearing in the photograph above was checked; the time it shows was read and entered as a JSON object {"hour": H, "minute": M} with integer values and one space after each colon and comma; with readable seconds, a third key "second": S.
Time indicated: {"hour": 10, "minute": 21}
